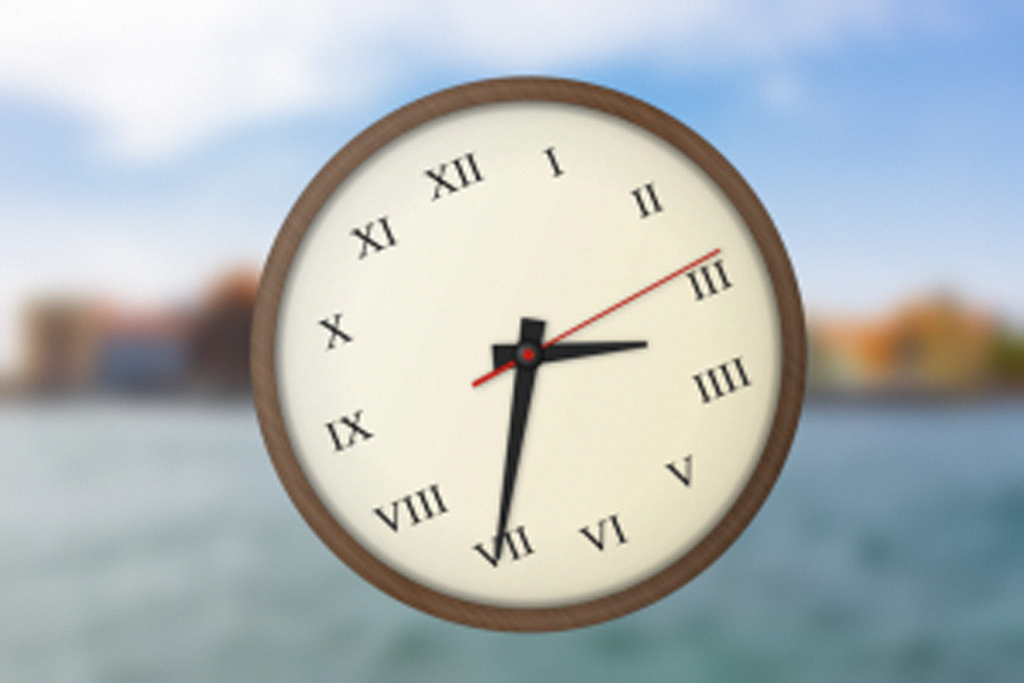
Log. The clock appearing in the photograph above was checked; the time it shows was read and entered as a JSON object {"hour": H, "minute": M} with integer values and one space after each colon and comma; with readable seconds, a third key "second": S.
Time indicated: {"hour": 3, "minute": 35, "second": 14}
